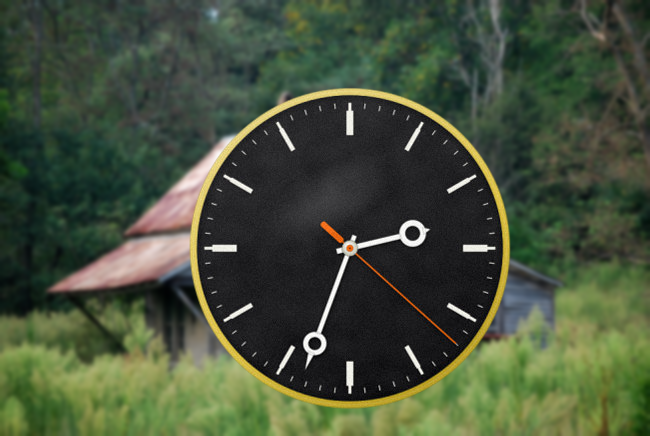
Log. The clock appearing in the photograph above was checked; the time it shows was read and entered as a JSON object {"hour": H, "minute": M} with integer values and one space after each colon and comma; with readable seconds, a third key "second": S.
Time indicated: {"hour": 2, "minute": 33, "second": 22}
